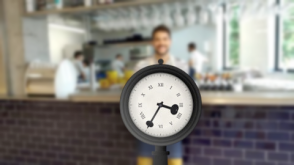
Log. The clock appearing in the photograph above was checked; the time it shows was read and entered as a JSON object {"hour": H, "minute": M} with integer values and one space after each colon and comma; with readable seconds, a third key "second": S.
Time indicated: {"hour": 3, "minute": 35}
